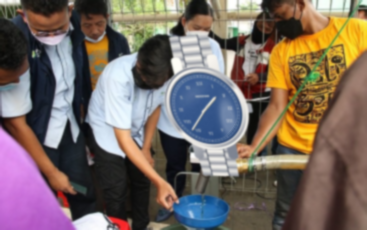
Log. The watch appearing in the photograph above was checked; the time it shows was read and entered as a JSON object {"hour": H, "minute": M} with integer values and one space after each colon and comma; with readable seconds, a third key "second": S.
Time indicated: {"hour": 1, "minute": 37}
